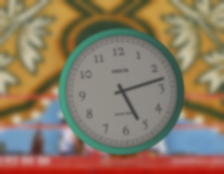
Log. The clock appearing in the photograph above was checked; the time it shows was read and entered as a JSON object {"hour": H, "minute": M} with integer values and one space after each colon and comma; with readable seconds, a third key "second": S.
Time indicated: {"hour": 5, "minute": 13}
